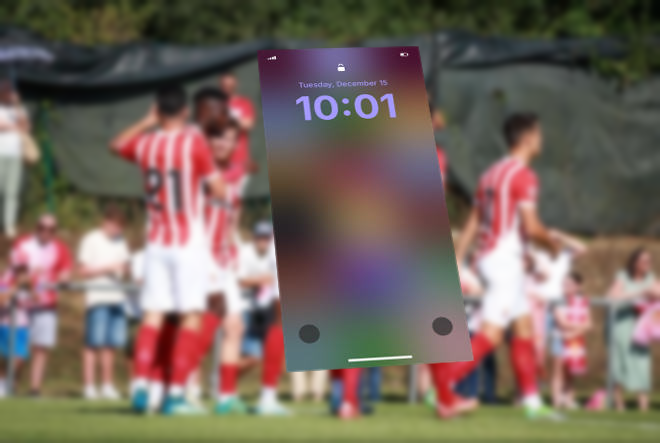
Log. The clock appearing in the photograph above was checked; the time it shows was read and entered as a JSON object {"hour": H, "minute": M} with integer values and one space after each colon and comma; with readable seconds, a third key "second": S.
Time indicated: {"hour": 10, "minute": 1}
